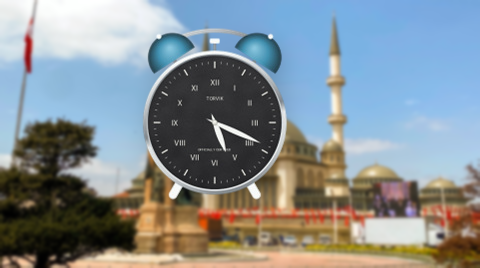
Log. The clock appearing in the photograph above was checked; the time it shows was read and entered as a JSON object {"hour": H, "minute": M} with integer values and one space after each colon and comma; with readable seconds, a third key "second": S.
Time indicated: {"hour": 5, "minute": 19}
